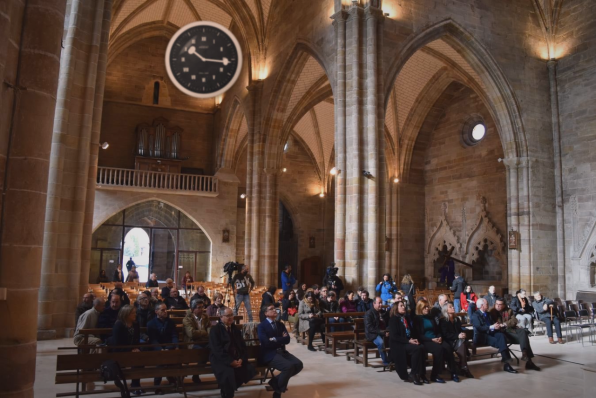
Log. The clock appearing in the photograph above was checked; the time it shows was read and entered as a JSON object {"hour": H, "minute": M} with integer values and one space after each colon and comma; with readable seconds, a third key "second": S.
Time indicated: {"hour": 10, "minute": 16}
